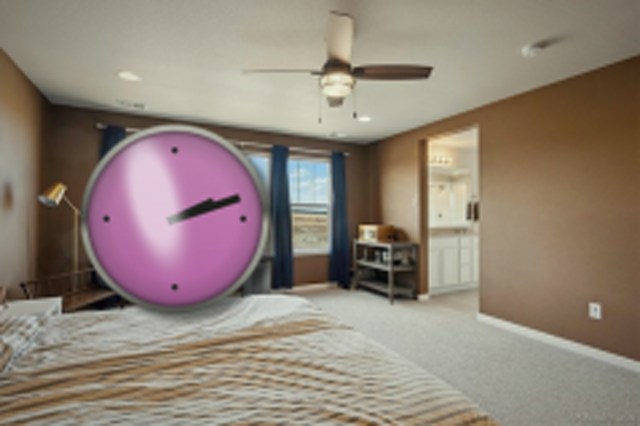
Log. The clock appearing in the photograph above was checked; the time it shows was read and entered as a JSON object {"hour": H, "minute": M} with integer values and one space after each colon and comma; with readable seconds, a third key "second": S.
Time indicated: {"hour": 2, "minute": 12}
